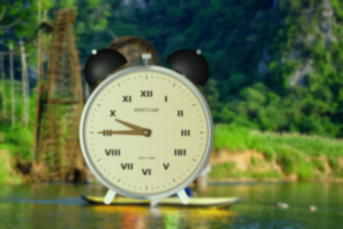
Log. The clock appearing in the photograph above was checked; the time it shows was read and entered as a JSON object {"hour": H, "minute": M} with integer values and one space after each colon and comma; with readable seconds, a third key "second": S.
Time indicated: {"hour": 9, "minute": 45}
